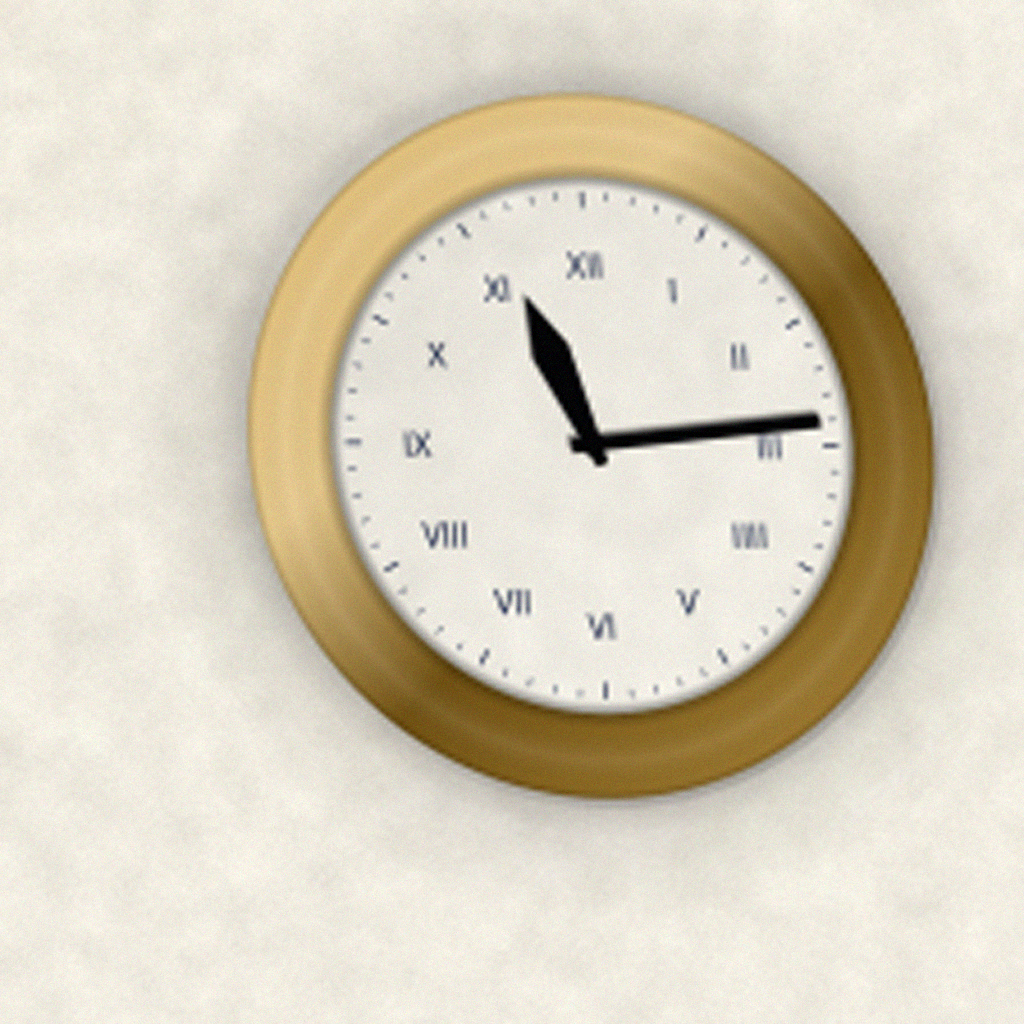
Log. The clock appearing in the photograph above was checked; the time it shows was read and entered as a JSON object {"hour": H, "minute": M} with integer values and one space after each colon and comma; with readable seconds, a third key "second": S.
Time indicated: {"hour": 11, "minute": 14}
